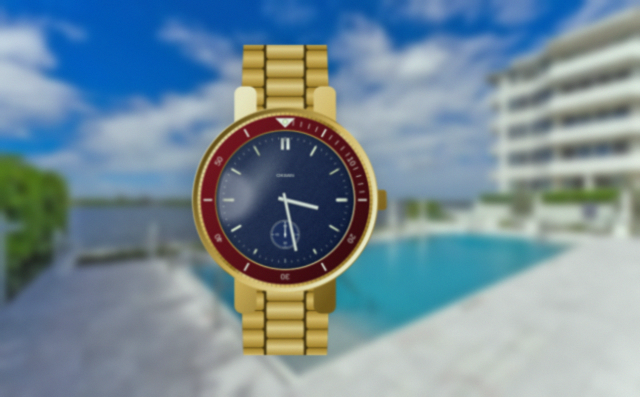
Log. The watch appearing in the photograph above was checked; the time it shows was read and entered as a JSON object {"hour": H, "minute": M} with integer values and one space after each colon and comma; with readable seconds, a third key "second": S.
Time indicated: {"hour": 3, "minute": 28}
